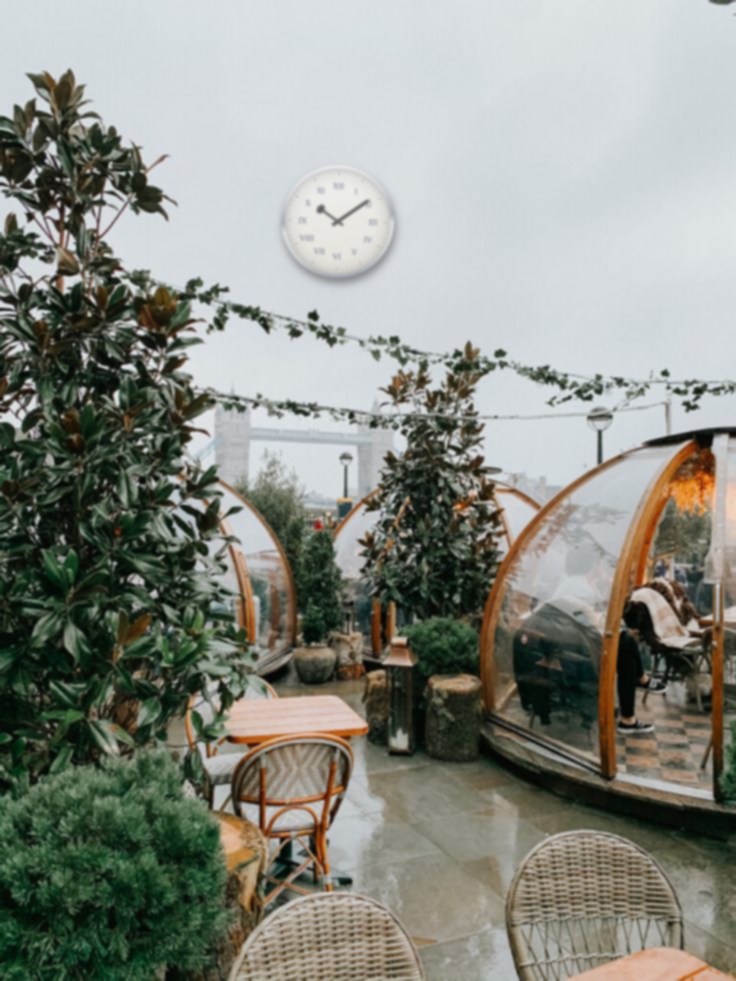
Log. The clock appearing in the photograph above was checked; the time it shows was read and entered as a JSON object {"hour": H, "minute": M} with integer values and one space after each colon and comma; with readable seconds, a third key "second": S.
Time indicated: {"hour": 10, "minute": 9}
